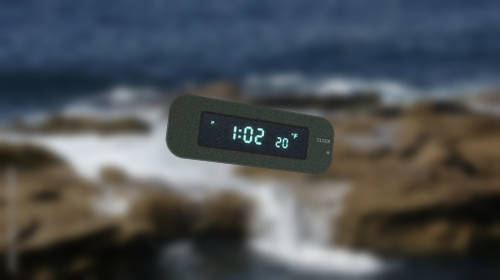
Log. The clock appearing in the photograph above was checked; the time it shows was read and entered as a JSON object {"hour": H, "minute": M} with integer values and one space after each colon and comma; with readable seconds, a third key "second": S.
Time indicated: {"hour": 1, "minute": 2}
